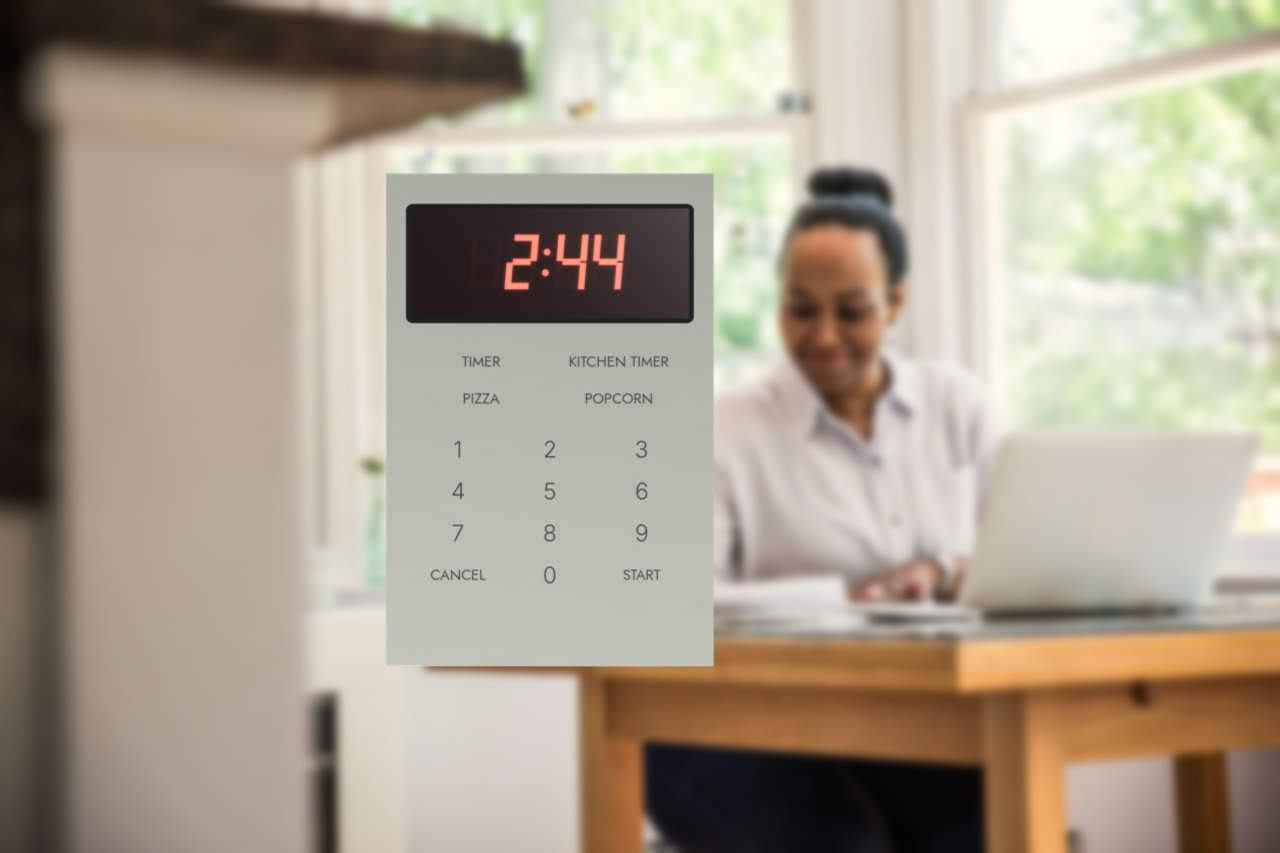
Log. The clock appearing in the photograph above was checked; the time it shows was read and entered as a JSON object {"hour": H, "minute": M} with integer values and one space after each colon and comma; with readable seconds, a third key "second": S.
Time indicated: {"hour": 2, "minute": 44}
